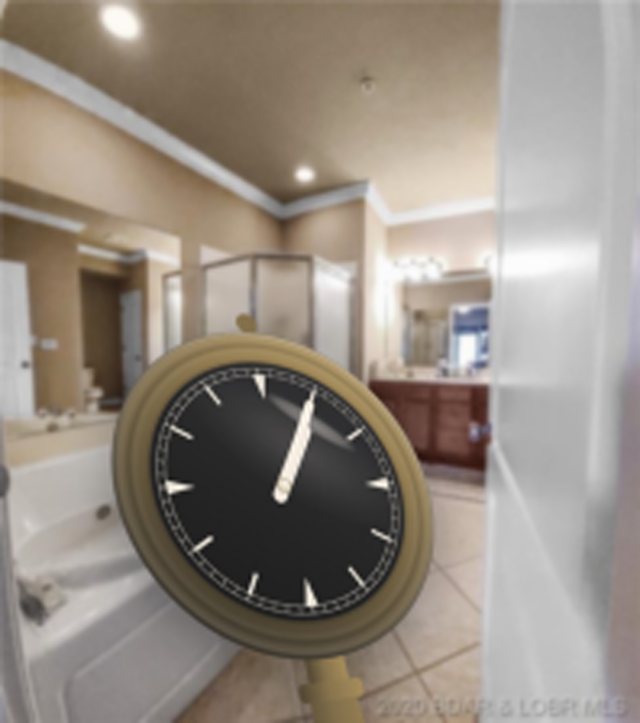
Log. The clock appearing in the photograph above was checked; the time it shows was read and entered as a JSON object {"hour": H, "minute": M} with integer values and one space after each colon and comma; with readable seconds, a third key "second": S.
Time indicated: {"hour": 1, "minute": 5}
